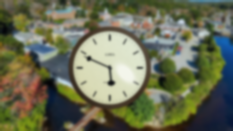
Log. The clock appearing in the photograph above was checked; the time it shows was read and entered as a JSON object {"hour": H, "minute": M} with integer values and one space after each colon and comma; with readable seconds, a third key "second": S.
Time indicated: {"hour": 5, "minute": 49}
